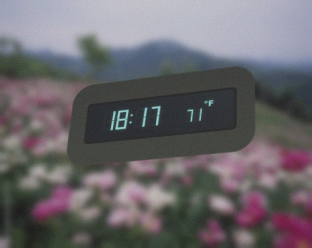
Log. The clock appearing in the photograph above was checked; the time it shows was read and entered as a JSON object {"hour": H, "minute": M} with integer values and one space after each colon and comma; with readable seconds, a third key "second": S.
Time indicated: {"hour": 18, "minute": 17}
